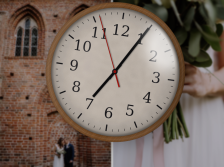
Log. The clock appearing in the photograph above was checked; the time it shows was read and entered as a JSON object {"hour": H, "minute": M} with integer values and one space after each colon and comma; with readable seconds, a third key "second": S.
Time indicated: {"hour": 7, "minute": 4, "second": 56}
